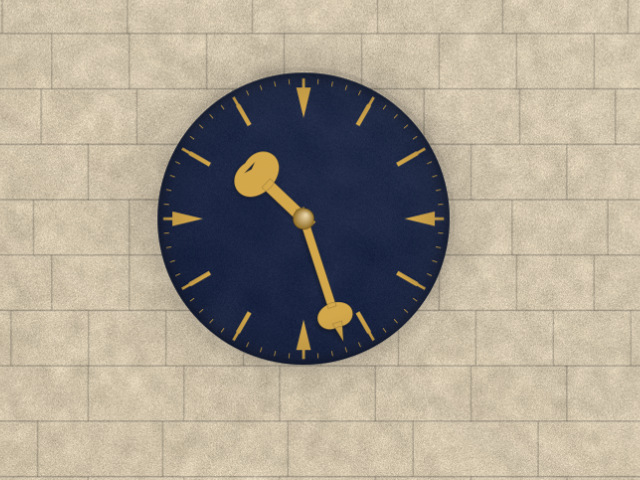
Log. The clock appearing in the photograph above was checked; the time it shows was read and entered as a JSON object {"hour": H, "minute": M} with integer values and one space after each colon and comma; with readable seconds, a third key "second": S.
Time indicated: {"hour": 10, "minute": 27}
